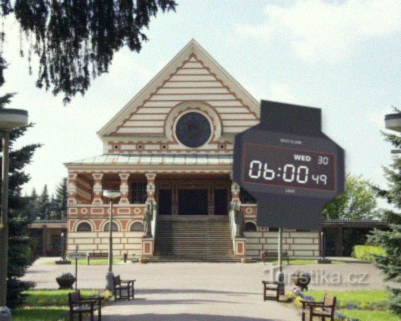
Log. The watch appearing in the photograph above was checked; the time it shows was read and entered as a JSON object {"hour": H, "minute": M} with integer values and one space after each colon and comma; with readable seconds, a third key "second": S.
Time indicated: {"hour": 6, "minute": 0, "second": 49}
